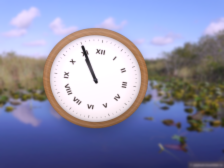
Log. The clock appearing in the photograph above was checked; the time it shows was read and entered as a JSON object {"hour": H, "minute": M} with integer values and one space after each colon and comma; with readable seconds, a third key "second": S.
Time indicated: {"hour": 10, "minute": 55}
